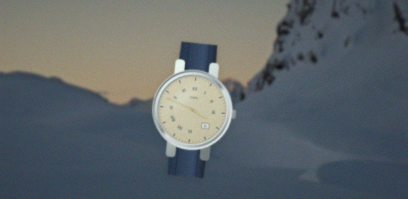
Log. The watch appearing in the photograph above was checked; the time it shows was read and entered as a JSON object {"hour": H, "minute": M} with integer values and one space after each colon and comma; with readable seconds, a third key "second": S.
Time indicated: {"hour": 3, "minute": 48}
